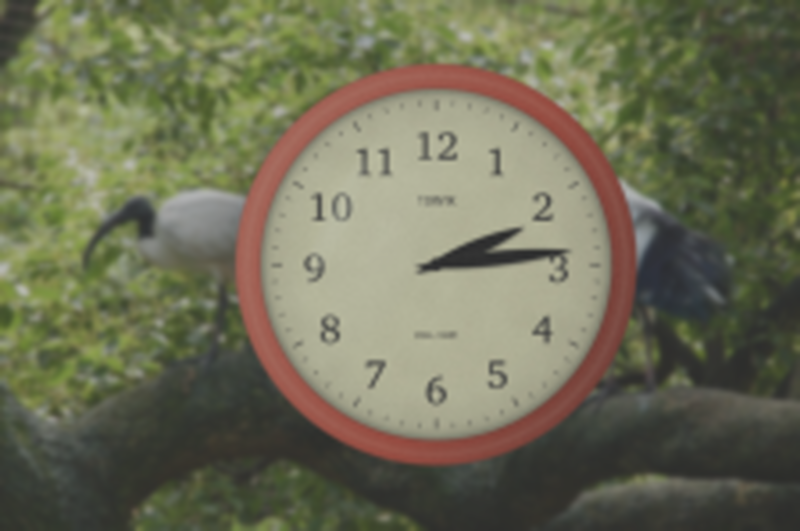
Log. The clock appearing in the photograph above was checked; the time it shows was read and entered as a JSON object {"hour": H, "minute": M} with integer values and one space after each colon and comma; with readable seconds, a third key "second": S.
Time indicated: {"hour": 2, "minute": 14}
